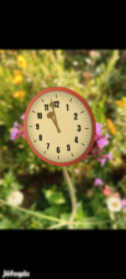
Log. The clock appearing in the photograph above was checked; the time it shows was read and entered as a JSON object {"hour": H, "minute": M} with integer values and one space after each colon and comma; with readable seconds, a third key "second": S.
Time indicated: {"hour": 10, "minute": 58}
